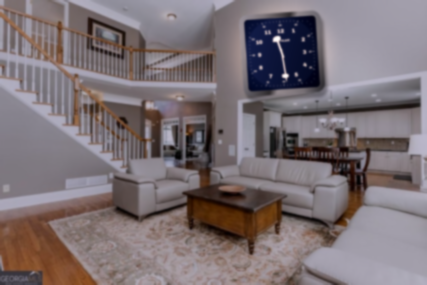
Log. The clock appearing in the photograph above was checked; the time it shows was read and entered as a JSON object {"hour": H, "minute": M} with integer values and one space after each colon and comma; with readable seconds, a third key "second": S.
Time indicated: {"hour": 11, "minute": 29}
